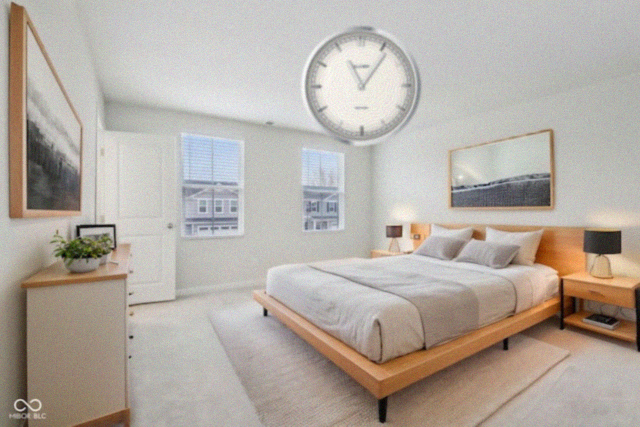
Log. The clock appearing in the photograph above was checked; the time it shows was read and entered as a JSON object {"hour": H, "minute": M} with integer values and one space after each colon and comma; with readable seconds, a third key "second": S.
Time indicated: {"hour": 11, "minute": 6}
